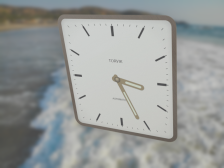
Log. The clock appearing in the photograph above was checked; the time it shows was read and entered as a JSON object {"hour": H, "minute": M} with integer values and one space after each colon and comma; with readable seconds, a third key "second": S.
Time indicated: {"hour": 3, "minute": 26}
